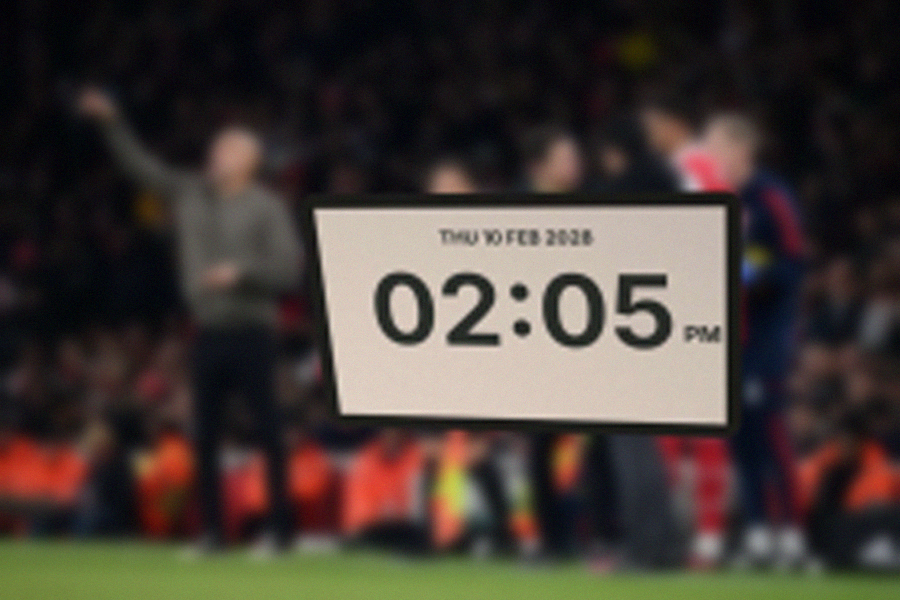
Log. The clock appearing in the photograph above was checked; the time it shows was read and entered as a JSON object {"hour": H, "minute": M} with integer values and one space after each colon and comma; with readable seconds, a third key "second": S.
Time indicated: {"hour": 2, "minute": 5}
